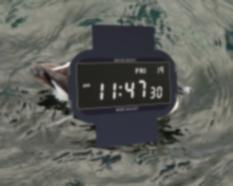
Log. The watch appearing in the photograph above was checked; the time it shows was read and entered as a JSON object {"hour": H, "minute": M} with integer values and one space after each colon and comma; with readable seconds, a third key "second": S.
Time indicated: {"hour": 11, "minute": 47, "second": 30}
